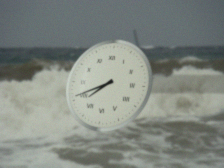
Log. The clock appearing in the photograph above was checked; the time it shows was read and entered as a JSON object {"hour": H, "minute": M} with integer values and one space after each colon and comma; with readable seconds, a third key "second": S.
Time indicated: {"hour": 7, "minute": 41}
